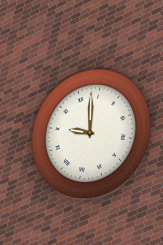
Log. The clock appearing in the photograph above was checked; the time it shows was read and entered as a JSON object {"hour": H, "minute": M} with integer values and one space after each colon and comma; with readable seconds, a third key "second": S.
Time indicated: {"hour": 10, "minute": 3}
